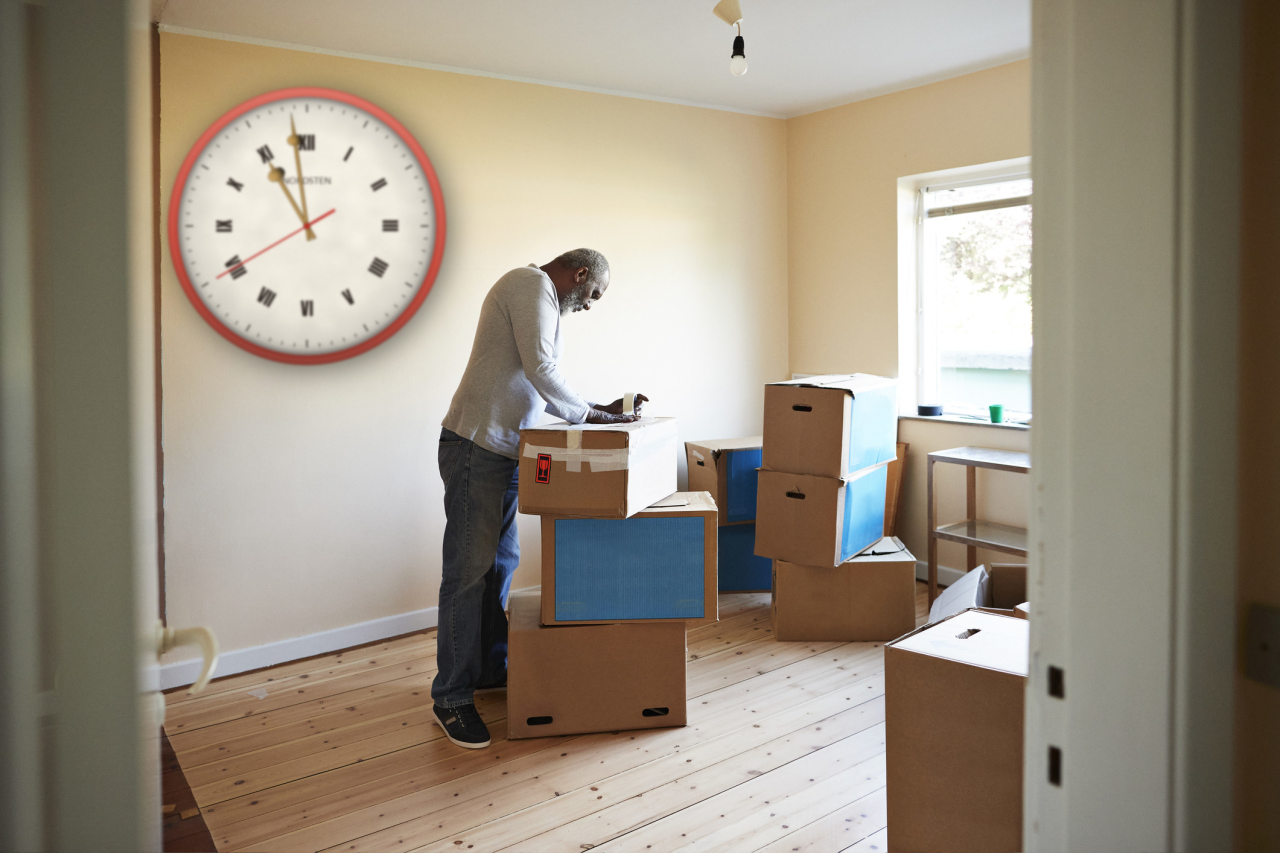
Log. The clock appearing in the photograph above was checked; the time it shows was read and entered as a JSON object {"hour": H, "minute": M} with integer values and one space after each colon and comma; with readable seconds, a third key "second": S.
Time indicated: {"hour": 10, "minute": 58, "second": 40}
